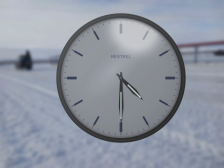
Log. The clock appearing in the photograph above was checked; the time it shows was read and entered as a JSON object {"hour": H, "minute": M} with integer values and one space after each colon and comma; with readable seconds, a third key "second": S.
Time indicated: {"hour": 4, "minute": 30}
